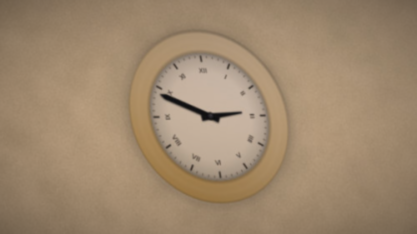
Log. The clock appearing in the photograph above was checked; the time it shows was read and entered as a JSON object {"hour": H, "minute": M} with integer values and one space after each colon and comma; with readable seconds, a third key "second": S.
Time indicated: {"hour": 2, "minute": 49}
